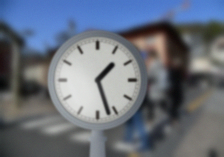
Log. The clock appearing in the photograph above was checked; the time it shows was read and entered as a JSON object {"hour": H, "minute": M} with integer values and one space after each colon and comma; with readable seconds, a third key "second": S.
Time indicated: {"hour": 1, "minute": 27}
